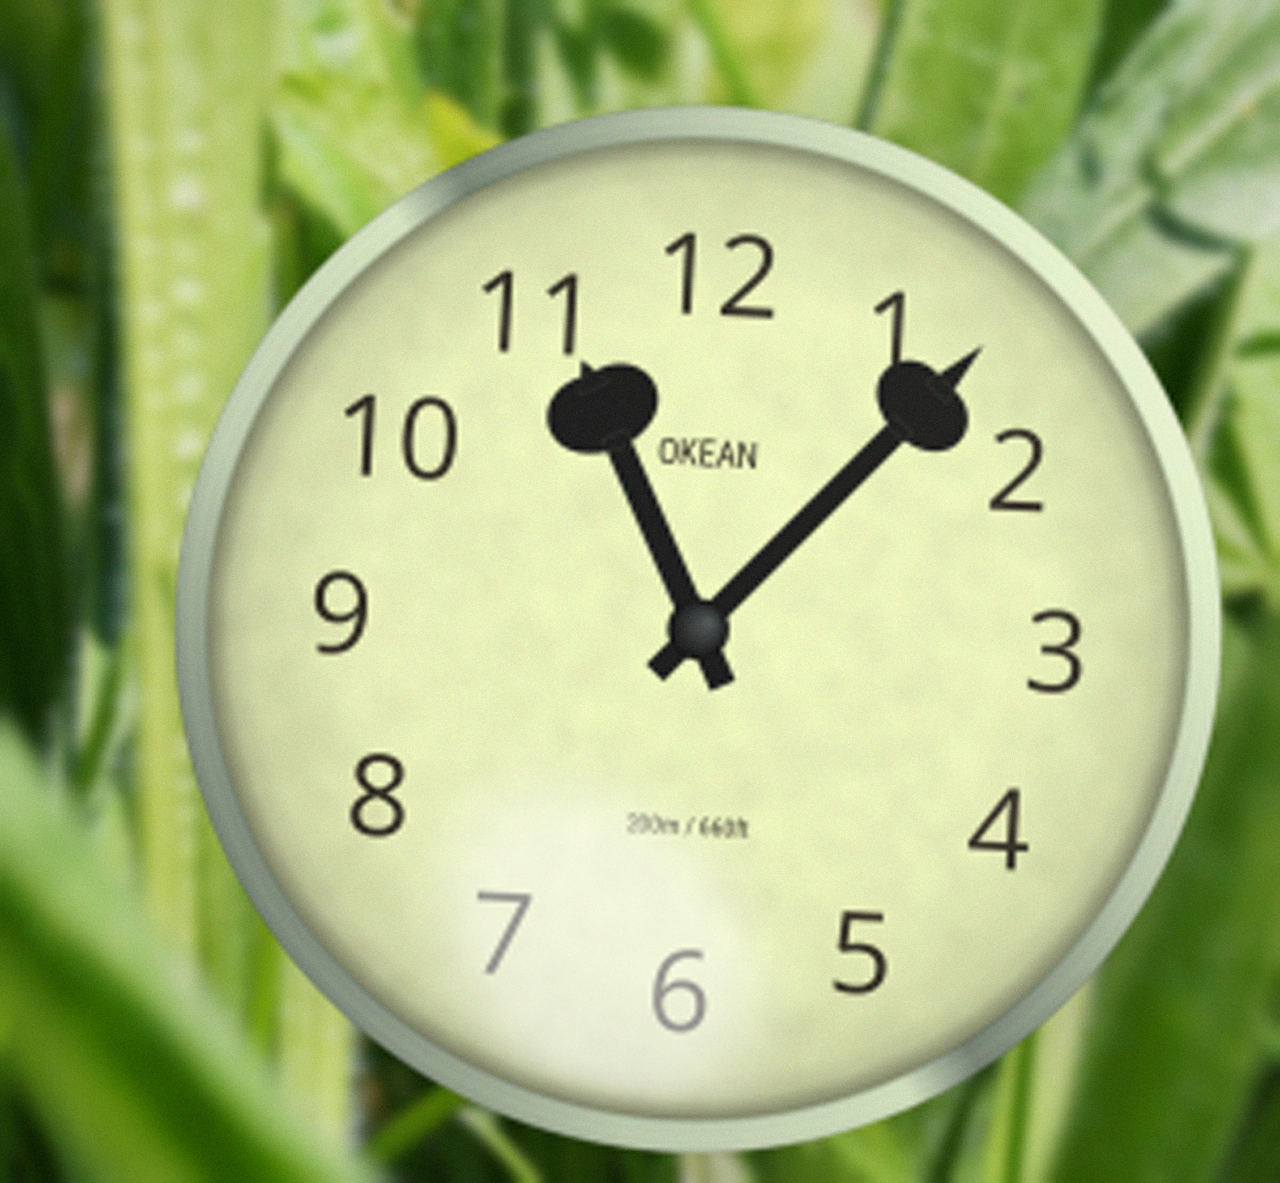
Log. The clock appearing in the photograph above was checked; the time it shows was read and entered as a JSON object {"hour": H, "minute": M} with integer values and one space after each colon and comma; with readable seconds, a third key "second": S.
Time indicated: {"hour": 11, "minute": 7}
